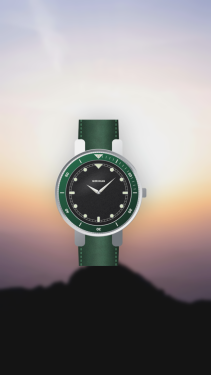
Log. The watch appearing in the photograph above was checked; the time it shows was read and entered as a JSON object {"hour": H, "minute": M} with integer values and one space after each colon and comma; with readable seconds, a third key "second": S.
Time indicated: {"hour": 10, "minute": 8}
